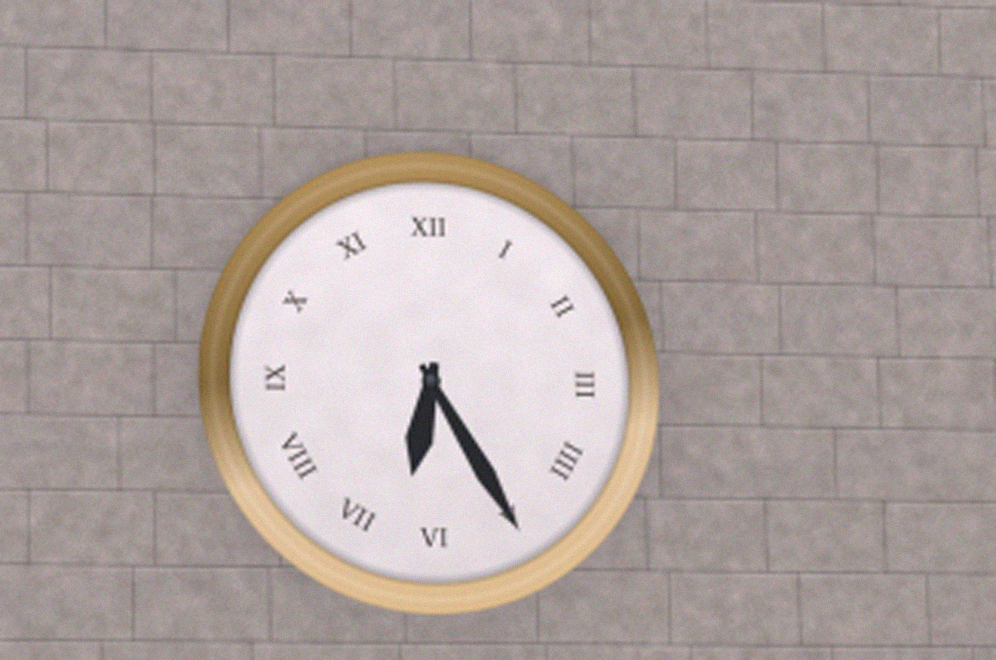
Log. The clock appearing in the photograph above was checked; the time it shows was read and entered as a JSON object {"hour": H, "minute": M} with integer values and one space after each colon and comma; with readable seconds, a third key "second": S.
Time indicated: {"hour": 6, "minute": 25}
